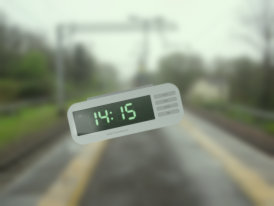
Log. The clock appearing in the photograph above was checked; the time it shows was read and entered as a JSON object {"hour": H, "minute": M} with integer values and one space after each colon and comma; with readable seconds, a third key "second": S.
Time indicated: {"hour": 14, "minute": 15}
